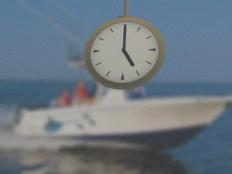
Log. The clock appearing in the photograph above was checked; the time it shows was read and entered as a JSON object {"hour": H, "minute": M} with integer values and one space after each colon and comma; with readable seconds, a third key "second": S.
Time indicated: {"hour": 5, "minute": 0}
